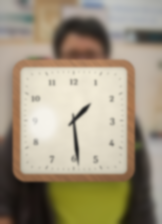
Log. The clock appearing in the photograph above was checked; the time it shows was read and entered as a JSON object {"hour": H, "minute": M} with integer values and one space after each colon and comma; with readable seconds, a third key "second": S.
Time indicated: {"hour": 1, "minute": 29}
